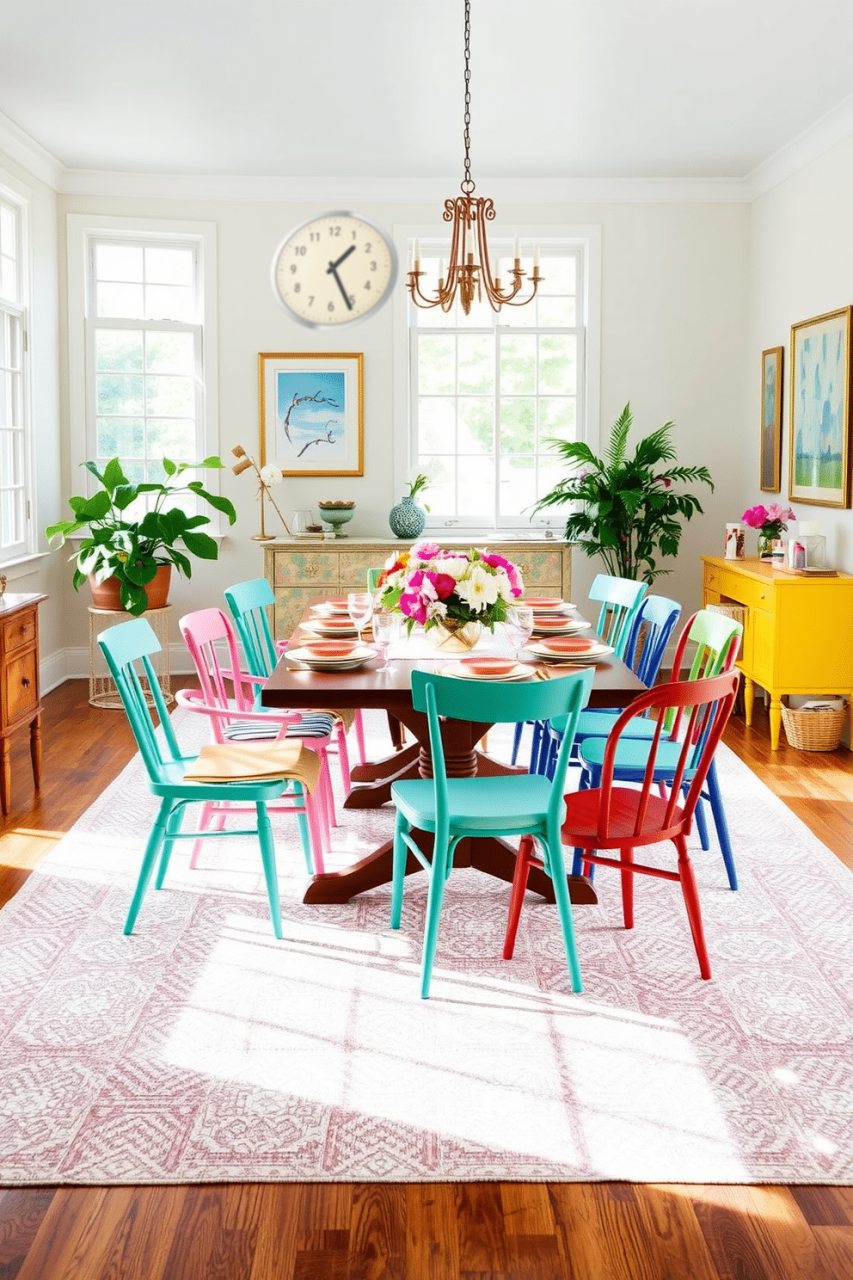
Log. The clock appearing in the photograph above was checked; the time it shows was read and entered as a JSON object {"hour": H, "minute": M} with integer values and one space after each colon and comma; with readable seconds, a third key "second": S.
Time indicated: {"hour": 1, "minute": 26}
